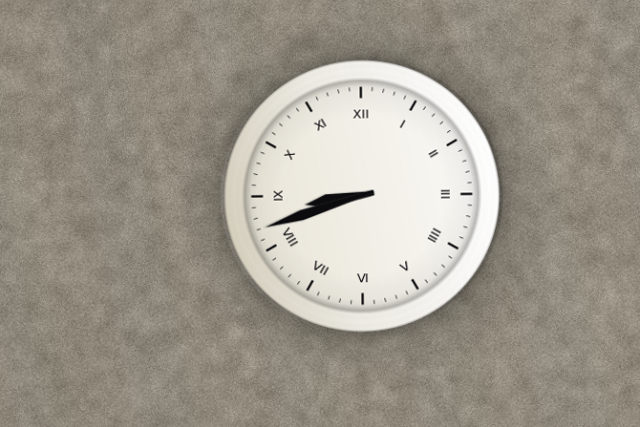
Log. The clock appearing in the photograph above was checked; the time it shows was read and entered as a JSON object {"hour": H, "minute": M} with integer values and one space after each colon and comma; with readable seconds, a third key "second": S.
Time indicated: {"hour": 8, "minute": 42}
